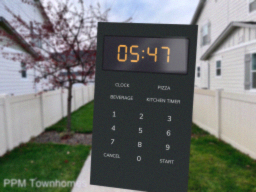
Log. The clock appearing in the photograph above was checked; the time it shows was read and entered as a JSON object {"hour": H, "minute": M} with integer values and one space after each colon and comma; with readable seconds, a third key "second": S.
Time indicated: {"hour": 5, "minute": 47}
